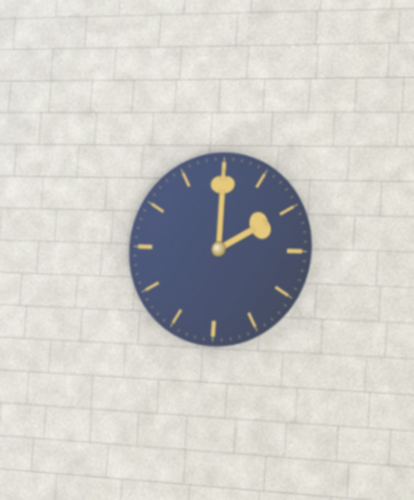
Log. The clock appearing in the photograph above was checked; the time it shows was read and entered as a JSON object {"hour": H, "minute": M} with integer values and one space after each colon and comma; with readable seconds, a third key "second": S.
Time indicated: {"hour": 2, "minute": 0}
